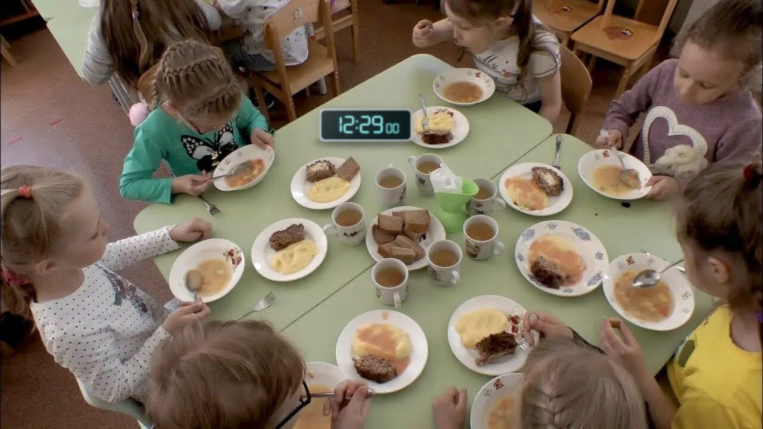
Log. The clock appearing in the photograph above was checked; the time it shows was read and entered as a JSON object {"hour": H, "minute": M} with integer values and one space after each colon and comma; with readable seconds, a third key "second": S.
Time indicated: {"hour": 12, "minute": 29}
